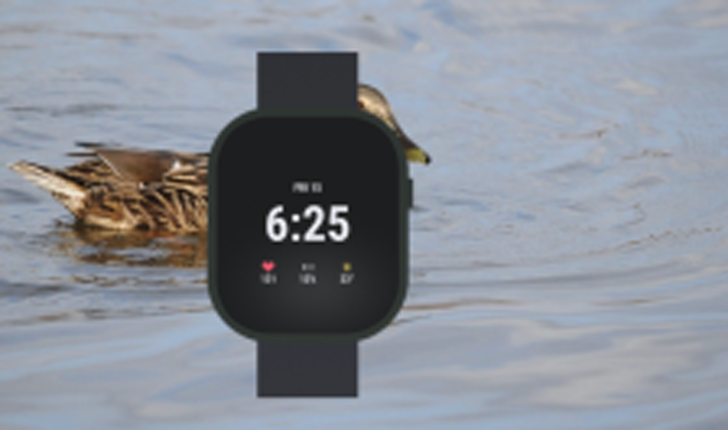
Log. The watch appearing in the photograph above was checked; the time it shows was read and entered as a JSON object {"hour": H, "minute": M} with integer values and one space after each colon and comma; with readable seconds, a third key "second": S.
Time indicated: {"hour": 6, "minute": 25}
